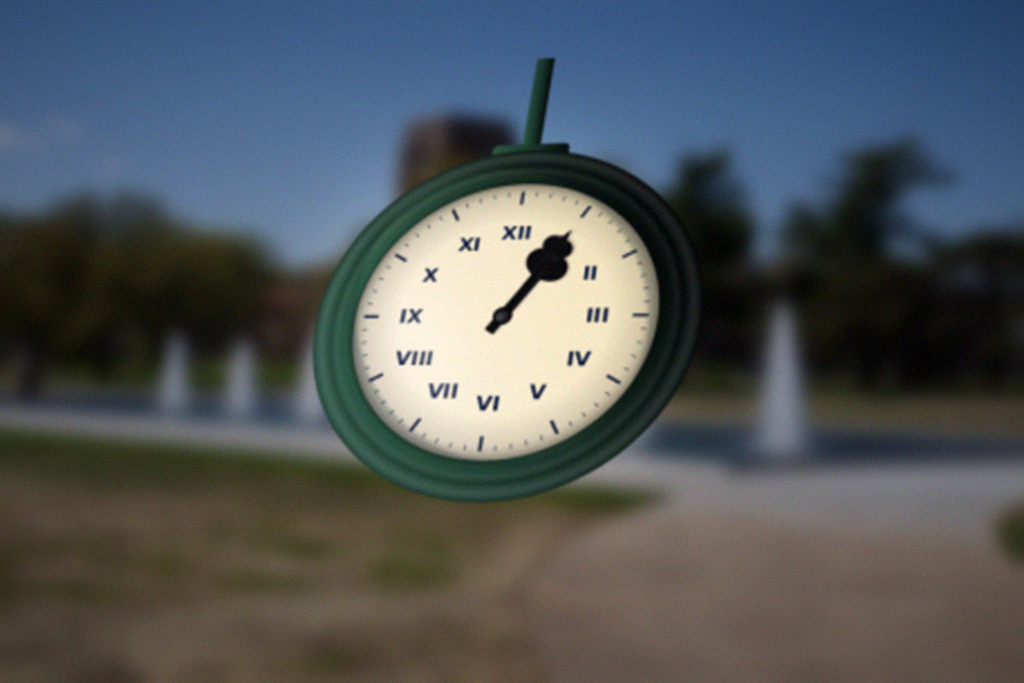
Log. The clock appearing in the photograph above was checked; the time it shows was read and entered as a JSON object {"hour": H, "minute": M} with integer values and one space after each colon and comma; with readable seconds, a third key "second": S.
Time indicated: {"hour": 1, "minute": 5}
